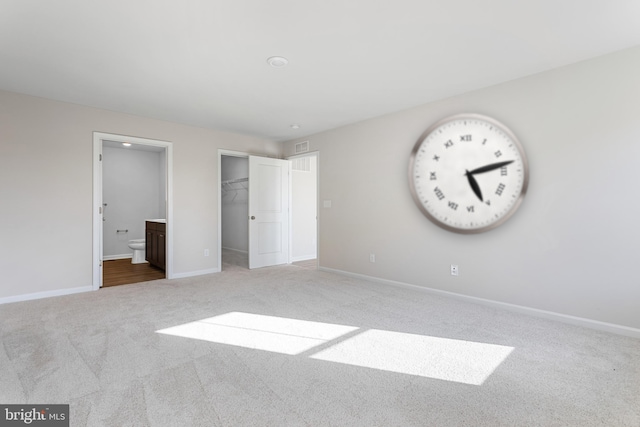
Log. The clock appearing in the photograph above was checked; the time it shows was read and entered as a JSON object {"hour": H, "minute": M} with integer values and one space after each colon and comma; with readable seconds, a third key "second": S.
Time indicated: {"hour": 5, "minute": 13}
